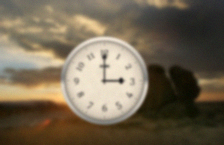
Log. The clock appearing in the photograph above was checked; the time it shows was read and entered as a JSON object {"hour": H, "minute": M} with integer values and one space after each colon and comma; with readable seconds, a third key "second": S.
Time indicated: {"hour": 3, "minute": 0}
